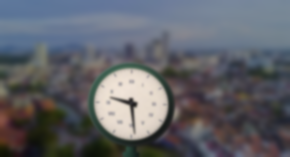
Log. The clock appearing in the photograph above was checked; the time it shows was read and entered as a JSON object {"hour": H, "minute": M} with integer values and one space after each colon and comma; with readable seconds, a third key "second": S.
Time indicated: {"hour": 9, "minute": 29}
